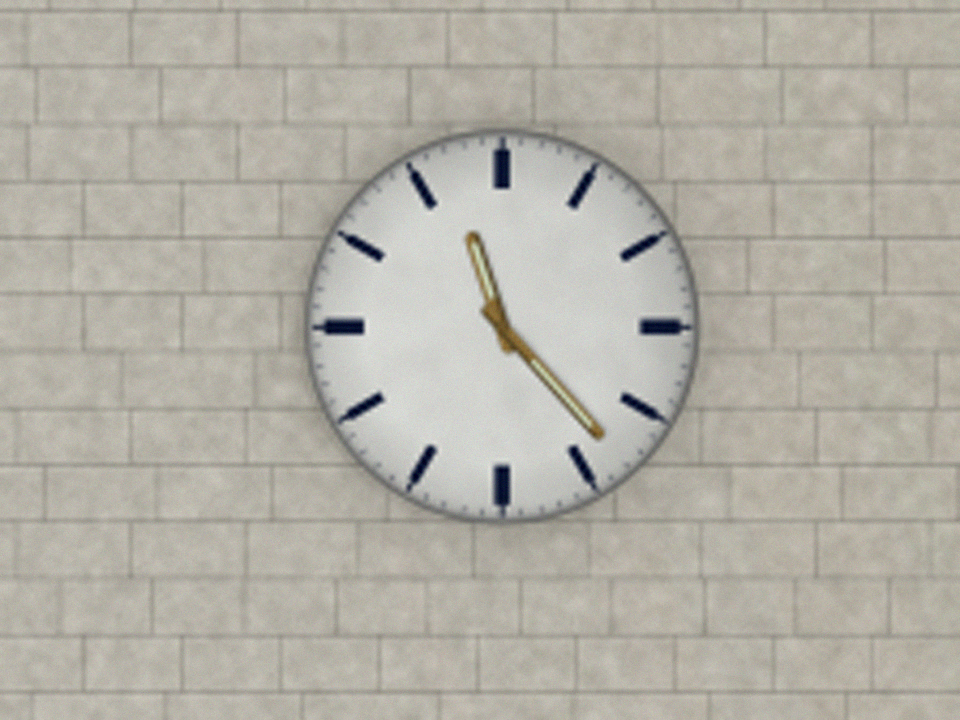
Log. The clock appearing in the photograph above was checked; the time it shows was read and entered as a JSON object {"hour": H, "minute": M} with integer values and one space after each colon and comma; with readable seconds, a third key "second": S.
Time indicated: {"hour": 11, "minute": 23}
